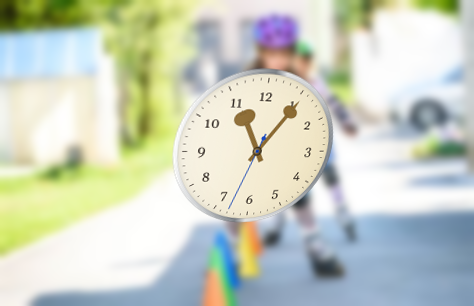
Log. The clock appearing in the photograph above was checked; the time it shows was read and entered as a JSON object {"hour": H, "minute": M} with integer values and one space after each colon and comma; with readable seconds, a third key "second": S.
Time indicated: {"hour": 11, "minute": 5, "second": 33}
